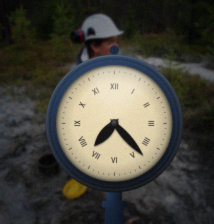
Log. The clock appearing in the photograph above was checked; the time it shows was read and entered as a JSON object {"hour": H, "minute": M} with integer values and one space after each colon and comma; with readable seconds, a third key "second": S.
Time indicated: {"hour": 7, "minute": 23}
